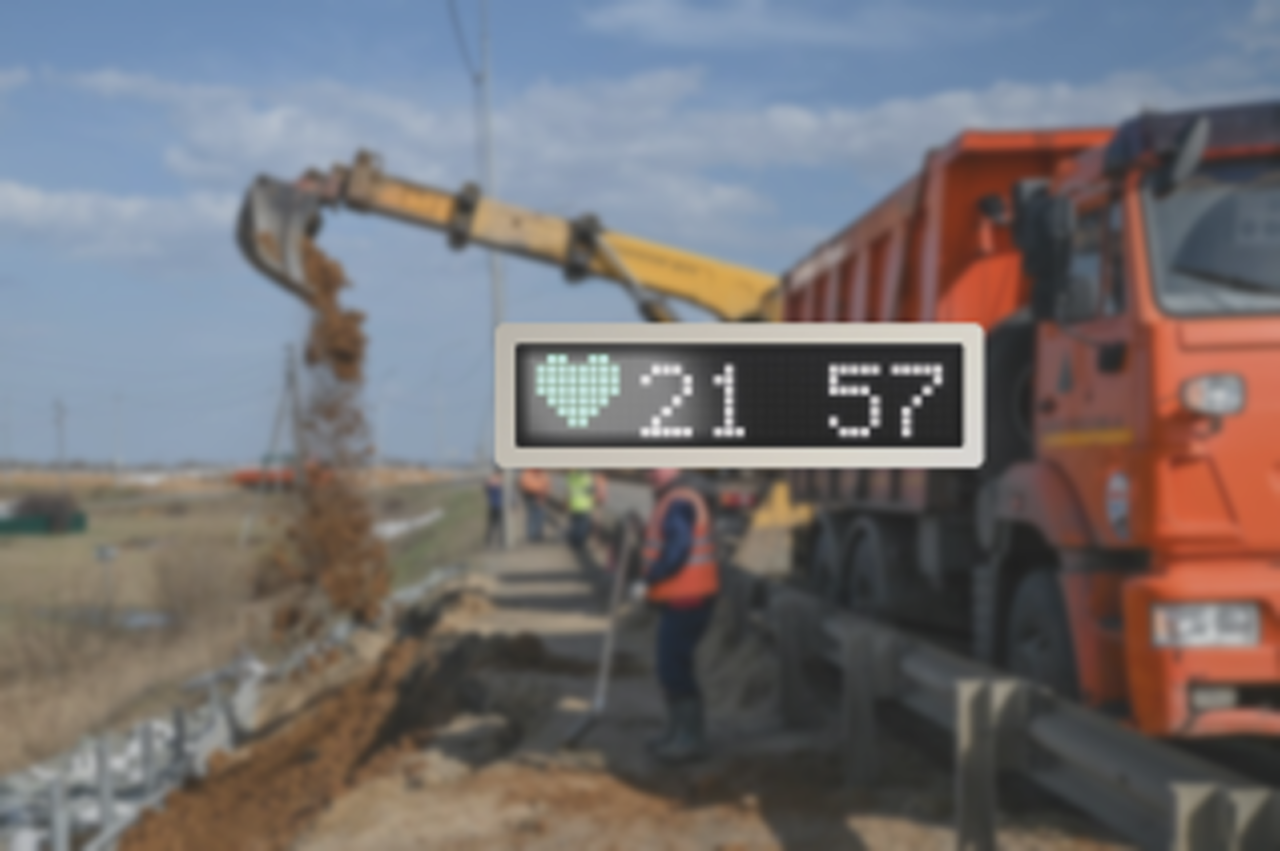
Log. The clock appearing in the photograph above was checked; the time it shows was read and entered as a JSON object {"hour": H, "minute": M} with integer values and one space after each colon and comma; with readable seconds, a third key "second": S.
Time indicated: {"hour": 21, "minute": 57}
